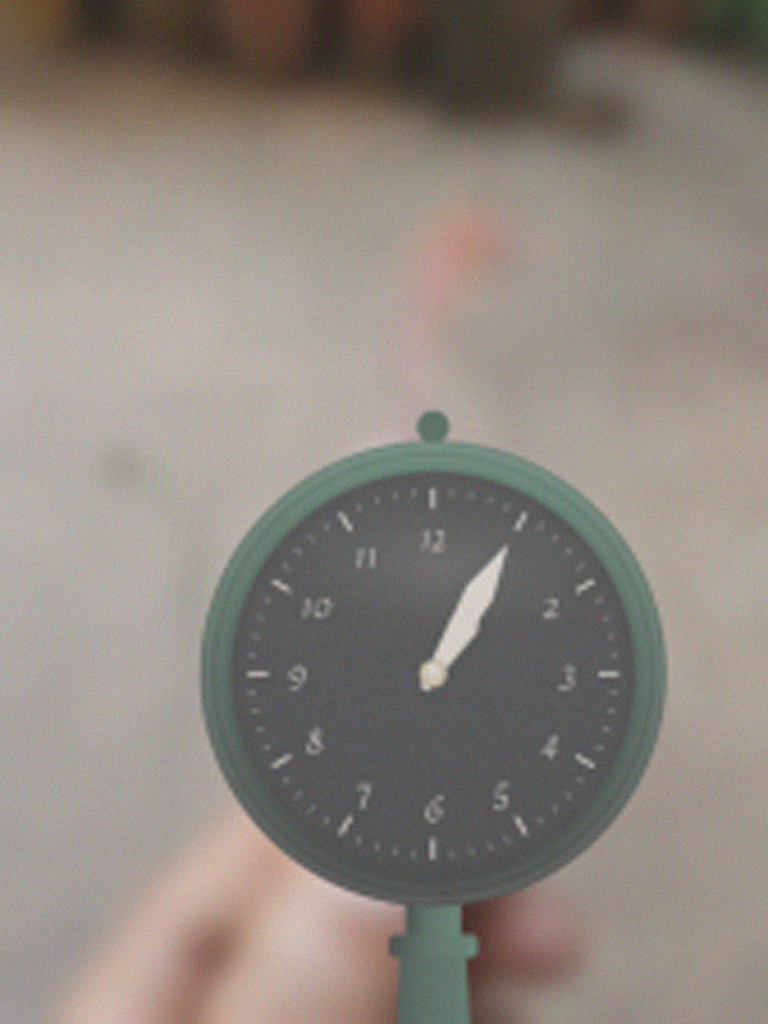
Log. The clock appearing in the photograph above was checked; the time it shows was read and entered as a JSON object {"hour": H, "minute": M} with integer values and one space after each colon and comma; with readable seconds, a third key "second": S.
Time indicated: {"hour": 1, "minute": 5}
